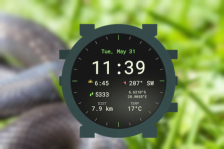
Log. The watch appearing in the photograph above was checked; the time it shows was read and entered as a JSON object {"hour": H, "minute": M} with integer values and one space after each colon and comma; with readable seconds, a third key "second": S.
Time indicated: {"hour": 11, "minute": 39}
